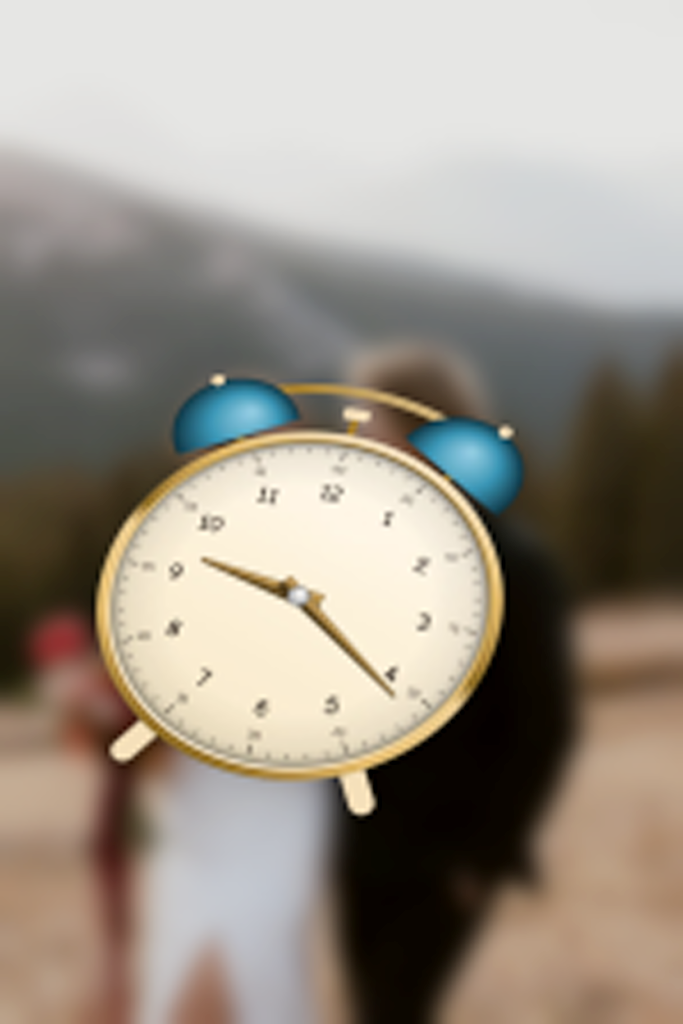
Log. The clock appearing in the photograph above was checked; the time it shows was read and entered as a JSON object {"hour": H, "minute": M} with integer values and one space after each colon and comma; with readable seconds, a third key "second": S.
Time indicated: {"hour": 9, "minute": 21}
